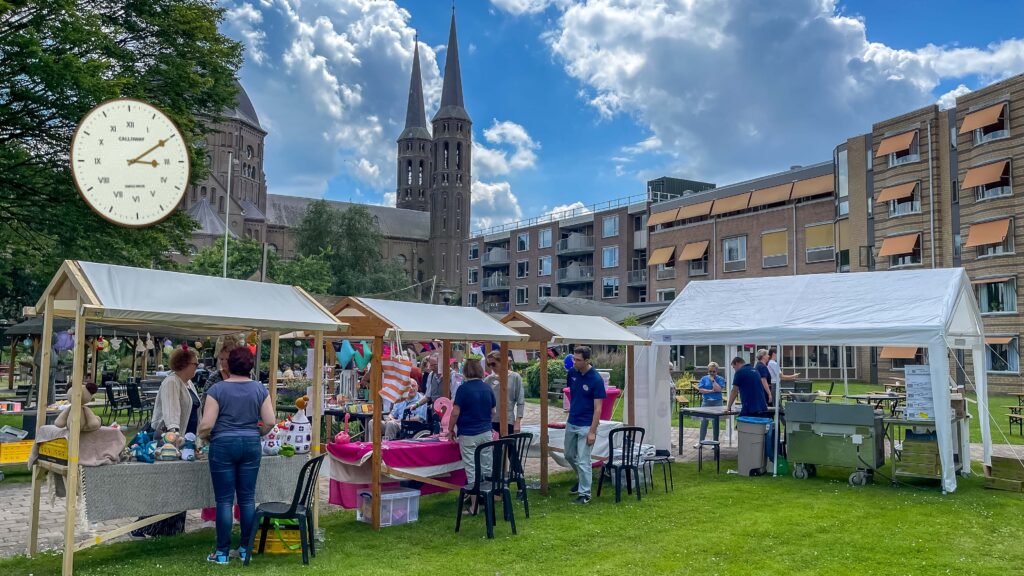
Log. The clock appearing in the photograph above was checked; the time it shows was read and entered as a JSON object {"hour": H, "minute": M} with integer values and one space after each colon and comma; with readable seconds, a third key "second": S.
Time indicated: {"hour": 3, "minute": 10}
